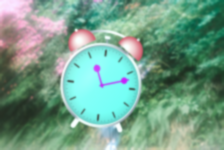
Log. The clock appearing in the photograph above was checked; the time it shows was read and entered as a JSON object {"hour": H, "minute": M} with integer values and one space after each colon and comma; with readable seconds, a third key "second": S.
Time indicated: {"hour": 11, "minute": 12}
